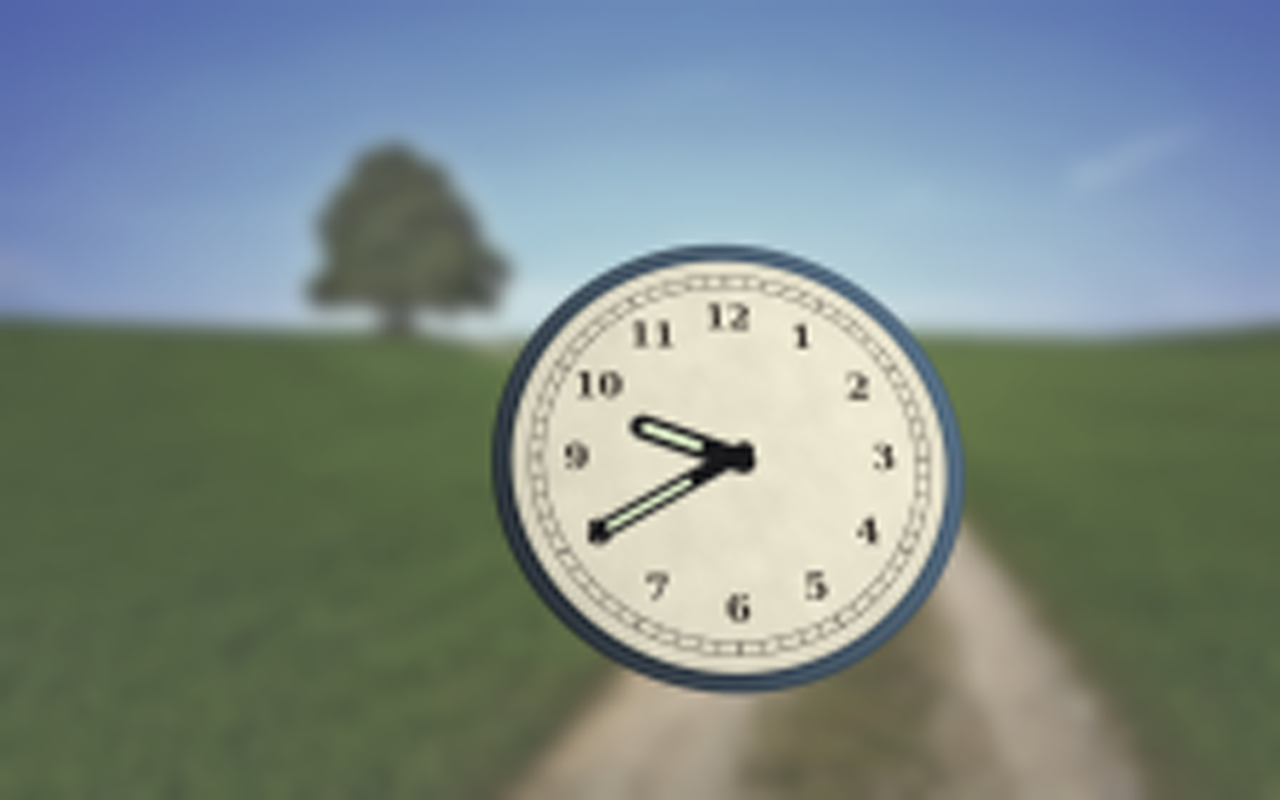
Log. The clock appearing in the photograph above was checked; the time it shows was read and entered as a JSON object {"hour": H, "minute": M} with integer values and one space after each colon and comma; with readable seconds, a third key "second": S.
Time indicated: {"hour": 9, "minute": 40}
